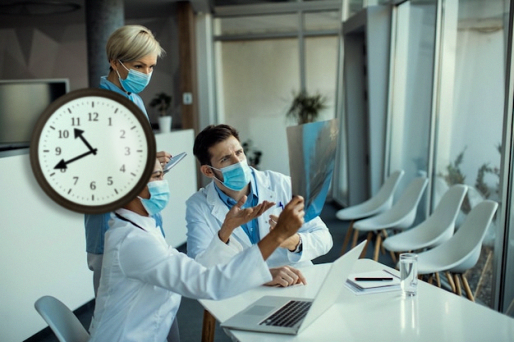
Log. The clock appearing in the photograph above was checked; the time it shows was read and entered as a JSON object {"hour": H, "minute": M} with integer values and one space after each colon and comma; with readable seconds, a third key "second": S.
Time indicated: {"hour": 10, "minute": 41}
